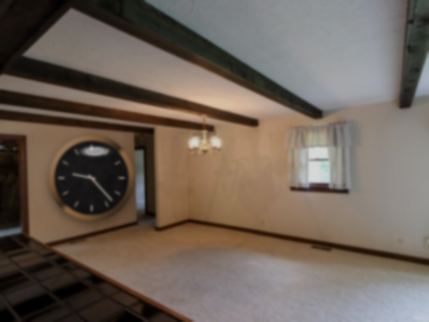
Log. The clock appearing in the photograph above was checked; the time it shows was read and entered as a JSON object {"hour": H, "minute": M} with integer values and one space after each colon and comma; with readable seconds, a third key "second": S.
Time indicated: {"hour": 9, "minute": 23}
